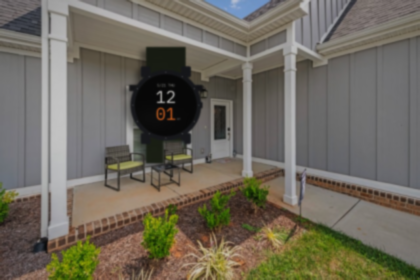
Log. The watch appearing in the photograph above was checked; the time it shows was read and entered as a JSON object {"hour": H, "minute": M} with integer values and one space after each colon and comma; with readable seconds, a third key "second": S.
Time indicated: {"hour": 12, "minute": 1}
